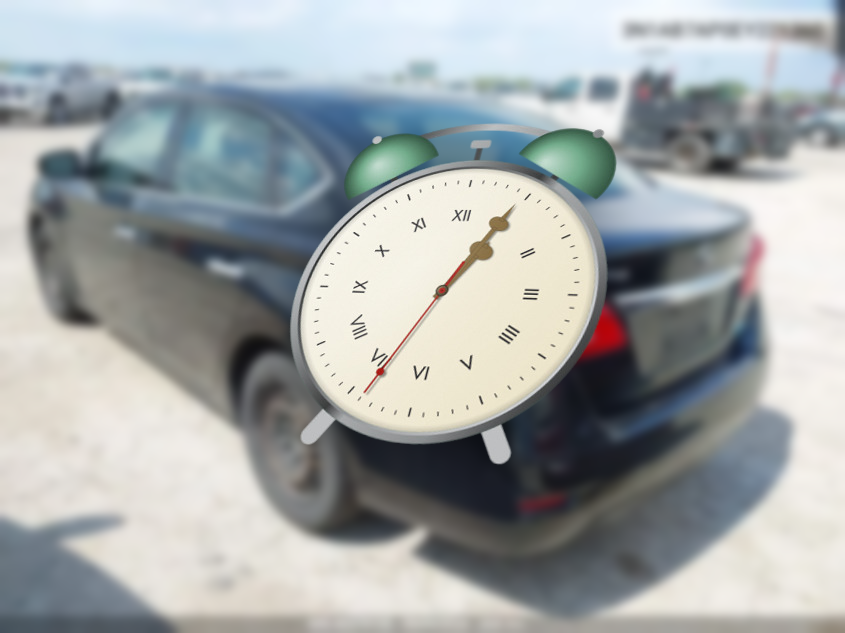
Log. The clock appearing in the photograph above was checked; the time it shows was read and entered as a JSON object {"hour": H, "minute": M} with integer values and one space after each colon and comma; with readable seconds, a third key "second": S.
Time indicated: {"hour": 1, "minute": 4, "second": 34}
